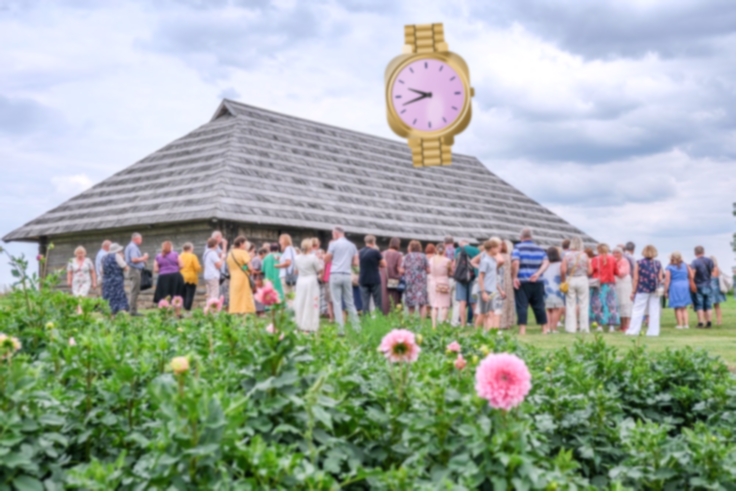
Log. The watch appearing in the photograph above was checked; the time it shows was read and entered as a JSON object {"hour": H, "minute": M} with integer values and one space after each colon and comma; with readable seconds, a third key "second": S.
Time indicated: {"hour": 9, "minute": 42}
